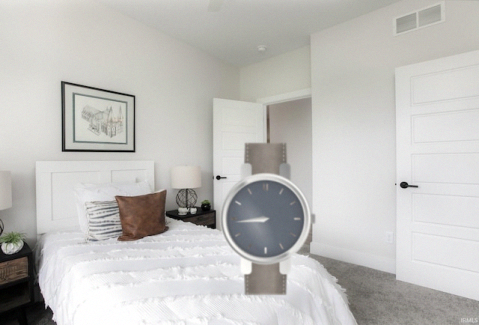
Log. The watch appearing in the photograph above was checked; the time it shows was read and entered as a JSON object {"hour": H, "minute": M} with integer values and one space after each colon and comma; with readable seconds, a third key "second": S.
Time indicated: {"hour": 8, "minute": 44}
